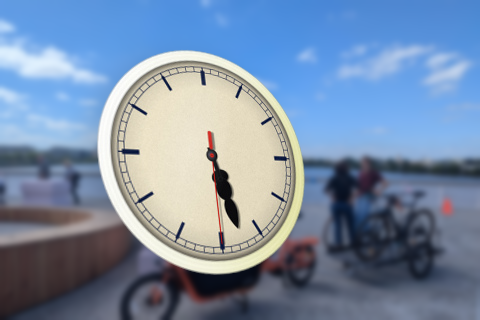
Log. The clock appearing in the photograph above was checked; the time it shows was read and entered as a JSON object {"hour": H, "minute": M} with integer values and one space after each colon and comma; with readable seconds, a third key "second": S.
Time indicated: {"hour": 5, "minute": 27, "second": 30}
